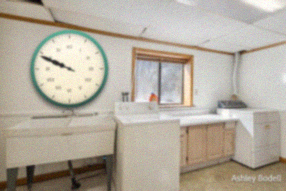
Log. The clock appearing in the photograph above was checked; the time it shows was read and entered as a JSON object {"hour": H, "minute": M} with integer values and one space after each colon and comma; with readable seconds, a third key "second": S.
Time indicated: {"hour": 9, "minute": 49}
